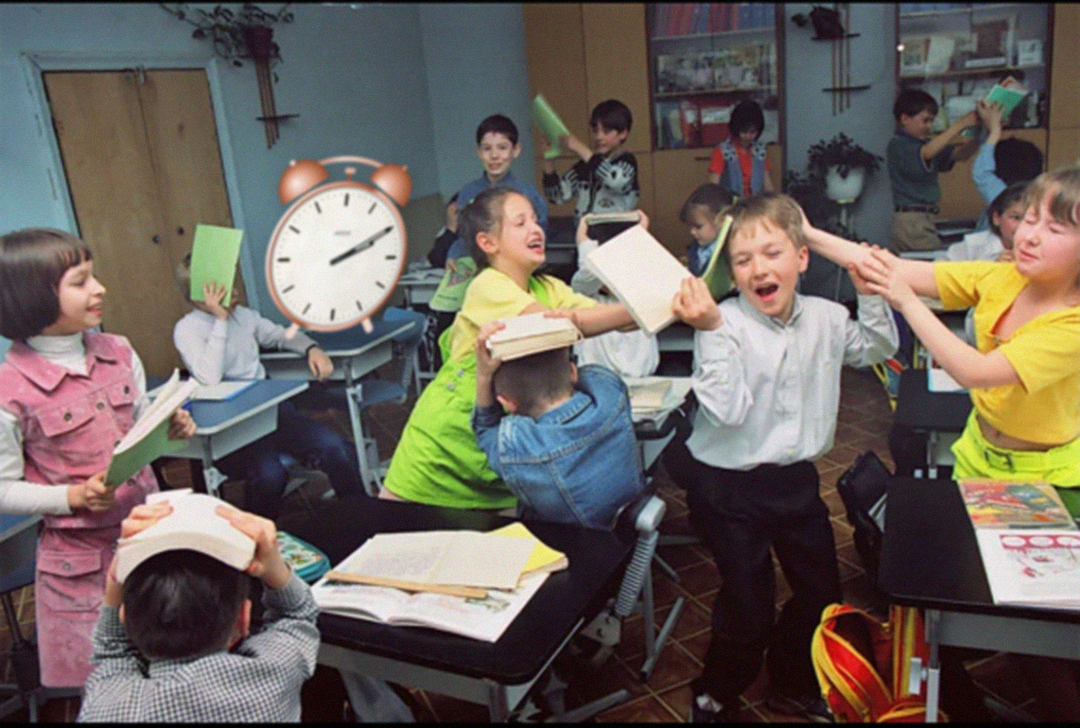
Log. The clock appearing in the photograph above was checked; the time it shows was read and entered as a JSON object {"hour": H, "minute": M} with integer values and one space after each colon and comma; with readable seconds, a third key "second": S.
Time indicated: {"hour": 2, "minute": 10}
